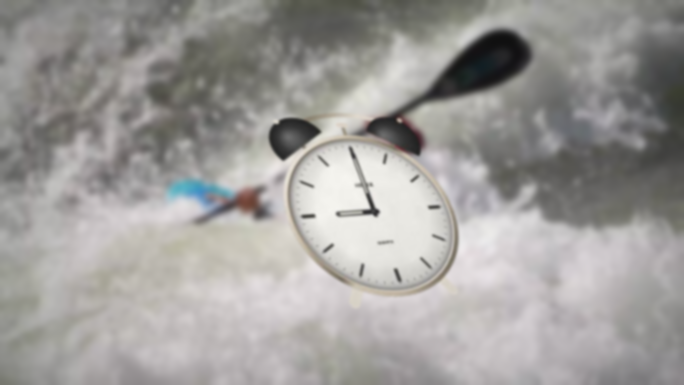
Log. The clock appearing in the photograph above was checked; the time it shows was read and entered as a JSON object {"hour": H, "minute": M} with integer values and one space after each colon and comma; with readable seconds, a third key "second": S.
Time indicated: {"hour": 9, "minute": 0}
